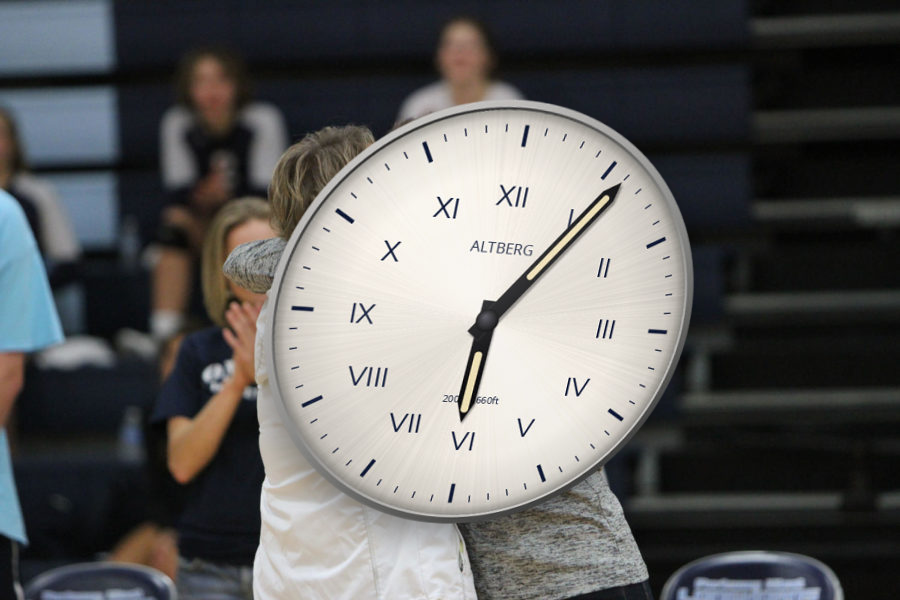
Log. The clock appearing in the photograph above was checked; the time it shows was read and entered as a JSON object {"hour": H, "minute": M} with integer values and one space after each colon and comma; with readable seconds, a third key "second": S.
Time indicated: {"hour": 6, "minute": 6}
